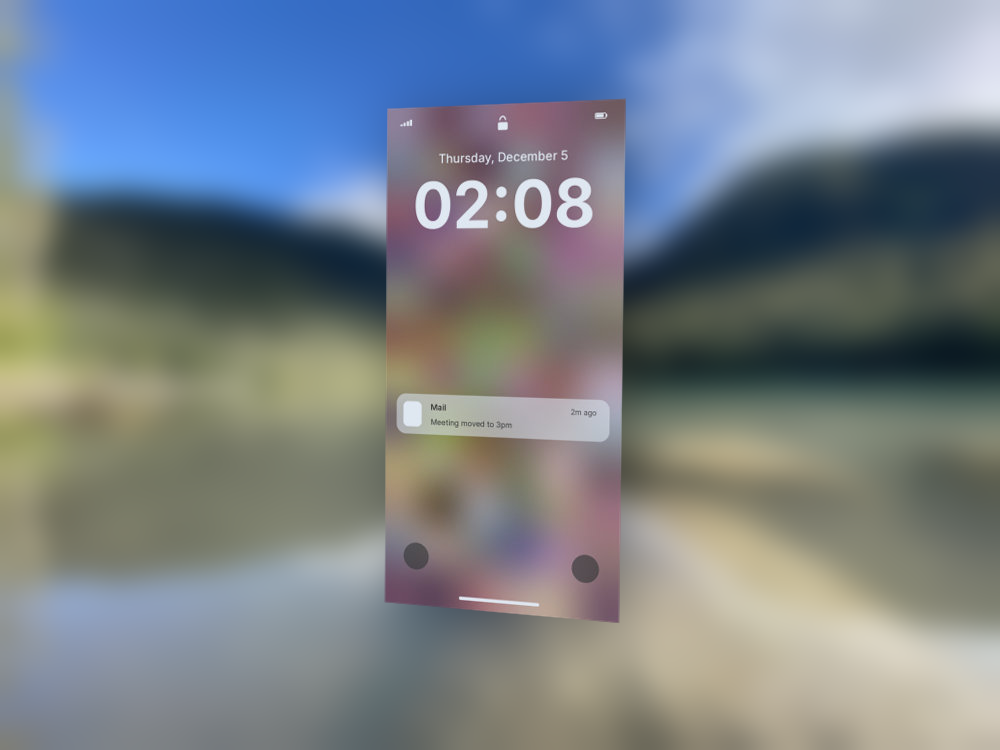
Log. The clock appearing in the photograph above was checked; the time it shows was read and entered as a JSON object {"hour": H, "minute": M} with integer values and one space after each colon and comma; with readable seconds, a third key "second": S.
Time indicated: {"hour": 2, "minute": 8}
